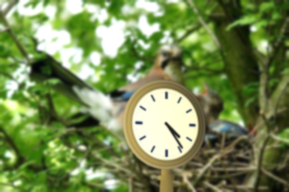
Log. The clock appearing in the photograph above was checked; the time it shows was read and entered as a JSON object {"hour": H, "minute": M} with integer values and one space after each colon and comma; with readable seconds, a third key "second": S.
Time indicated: {"hour": 4, "minute": 24}
